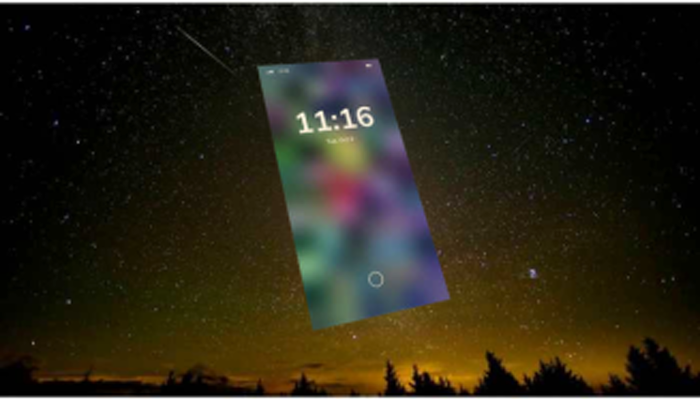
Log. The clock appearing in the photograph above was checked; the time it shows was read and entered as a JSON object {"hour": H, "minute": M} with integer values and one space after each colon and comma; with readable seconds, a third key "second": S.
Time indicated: {"hour": 11, "minute": 16}
